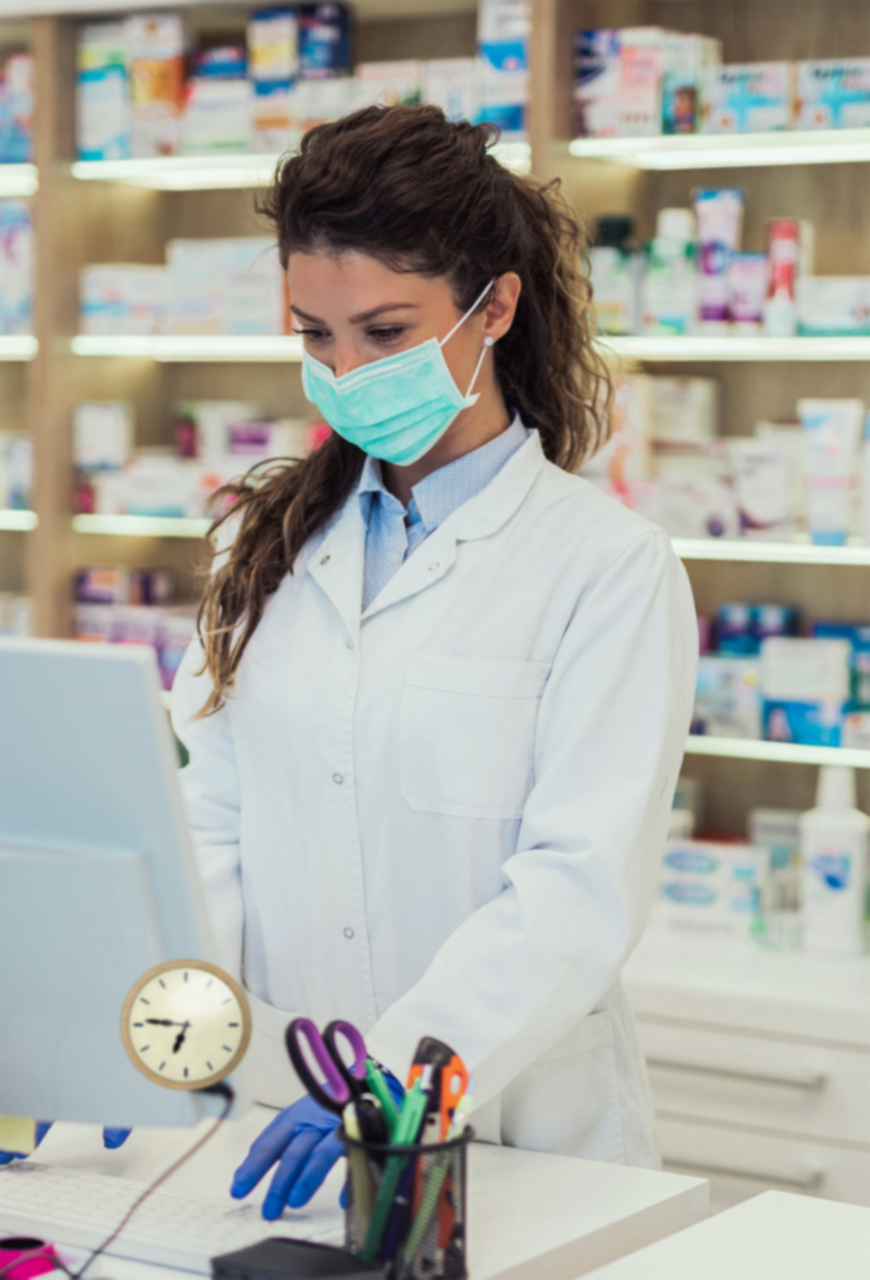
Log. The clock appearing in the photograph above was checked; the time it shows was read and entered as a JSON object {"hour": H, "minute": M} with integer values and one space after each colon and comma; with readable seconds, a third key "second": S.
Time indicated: {"hour": 6, "minute": 46}
